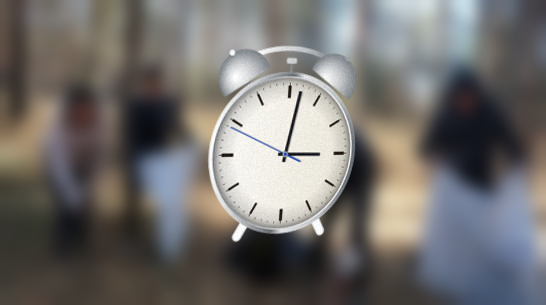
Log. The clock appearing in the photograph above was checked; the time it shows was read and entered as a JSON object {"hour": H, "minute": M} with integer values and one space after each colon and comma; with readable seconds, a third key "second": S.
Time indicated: {"hour": 3, "minute": 1, "second": 49}
